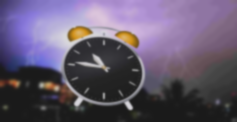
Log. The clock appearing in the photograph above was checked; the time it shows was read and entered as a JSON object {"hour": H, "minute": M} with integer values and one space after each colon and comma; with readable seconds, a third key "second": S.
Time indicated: {"hour": 10, "minute": 46}
